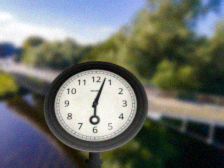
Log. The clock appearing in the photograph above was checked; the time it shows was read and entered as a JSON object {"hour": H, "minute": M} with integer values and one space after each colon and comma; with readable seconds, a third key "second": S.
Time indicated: {"hour": 6, "minute": 3}
